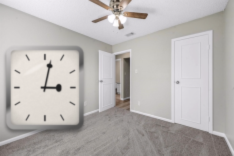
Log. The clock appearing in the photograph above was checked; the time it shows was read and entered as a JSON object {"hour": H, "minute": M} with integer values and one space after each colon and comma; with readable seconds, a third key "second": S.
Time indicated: {"hour": 3, "minute": 2}
